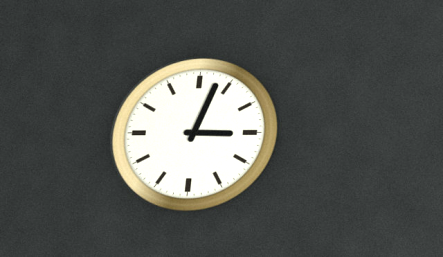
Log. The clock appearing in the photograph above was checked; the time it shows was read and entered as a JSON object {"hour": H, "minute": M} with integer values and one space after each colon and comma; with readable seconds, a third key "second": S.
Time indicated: {"hour": 3, "minute": 3}
